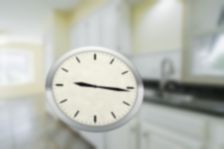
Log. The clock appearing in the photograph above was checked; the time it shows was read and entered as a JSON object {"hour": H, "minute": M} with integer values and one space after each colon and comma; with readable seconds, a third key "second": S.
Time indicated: {"hour": 9, "minute": 16}
